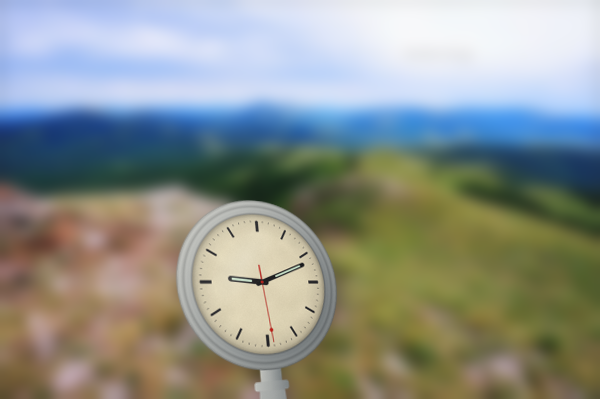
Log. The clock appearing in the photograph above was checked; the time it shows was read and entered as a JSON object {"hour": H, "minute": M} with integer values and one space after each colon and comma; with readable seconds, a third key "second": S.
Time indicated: {"hour": 9, "minute": 11, "second": 29}
